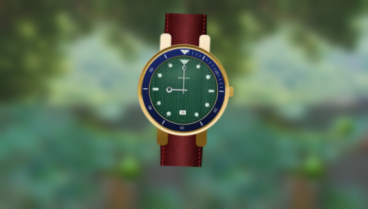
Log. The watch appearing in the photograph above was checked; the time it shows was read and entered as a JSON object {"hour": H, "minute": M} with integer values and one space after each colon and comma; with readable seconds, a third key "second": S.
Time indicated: {"hour": 9, "minute": 0}
